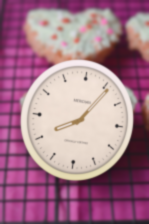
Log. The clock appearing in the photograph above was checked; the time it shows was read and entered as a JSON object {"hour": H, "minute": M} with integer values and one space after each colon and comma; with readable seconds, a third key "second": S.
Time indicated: {"hour": 8, "minute": 6}
